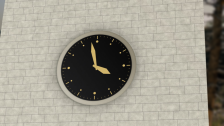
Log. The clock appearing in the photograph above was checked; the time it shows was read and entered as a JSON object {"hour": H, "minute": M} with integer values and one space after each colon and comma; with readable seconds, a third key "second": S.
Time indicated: {"hour": 3, "minute": 58}
